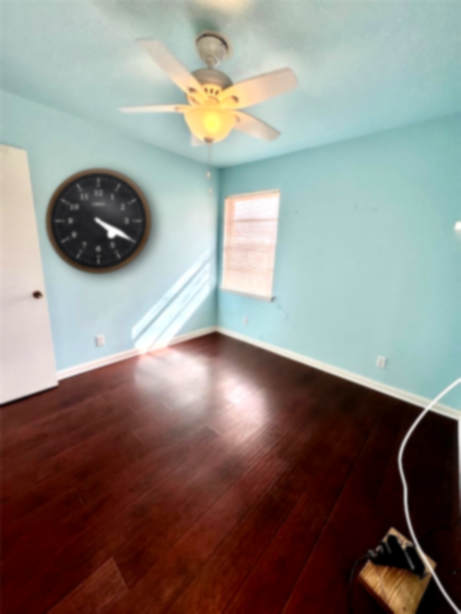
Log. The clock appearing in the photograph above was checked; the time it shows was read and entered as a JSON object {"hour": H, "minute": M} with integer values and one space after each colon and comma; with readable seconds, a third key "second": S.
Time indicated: {"hour": 4, "minute": 20}
